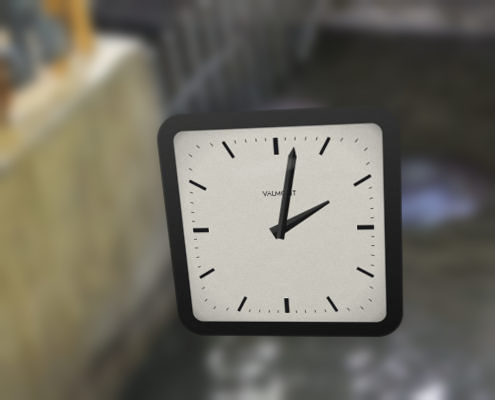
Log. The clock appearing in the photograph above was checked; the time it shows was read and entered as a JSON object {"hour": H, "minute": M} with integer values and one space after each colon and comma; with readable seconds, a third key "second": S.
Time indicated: {"hour": 2, "minute": 2}
